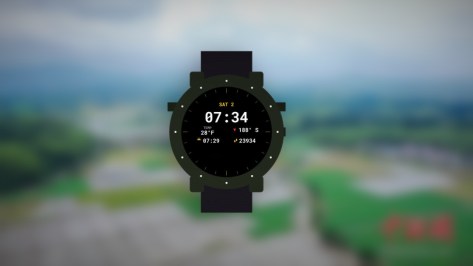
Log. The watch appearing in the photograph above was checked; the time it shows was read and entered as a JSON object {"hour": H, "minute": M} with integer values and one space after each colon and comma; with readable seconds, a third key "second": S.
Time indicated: {"hour": 7, "minute": 34}
